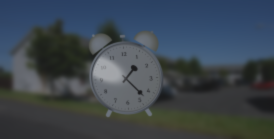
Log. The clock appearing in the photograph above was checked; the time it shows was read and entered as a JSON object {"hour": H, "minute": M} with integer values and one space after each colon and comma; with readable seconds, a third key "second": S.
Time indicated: {"hour": 1, "minute": 23}
